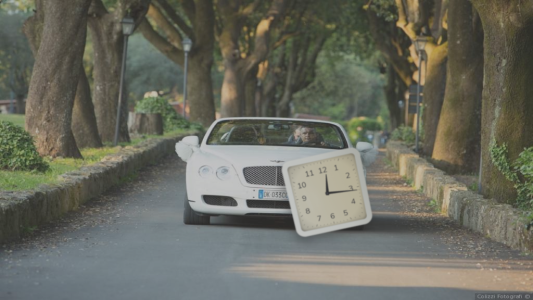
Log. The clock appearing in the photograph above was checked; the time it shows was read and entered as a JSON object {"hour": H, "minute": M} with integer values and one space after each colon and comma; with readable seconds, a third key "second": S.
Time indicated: {"hour": 12, "minute": 16}
